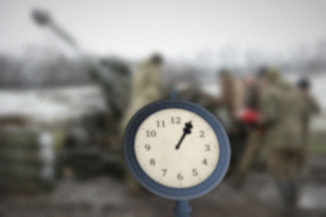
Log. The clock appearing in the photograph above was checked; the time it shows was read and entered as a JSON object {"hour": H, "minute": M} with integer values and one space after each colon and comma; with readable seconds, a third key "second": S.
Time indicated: {"hour": 1, "minute": 5}
